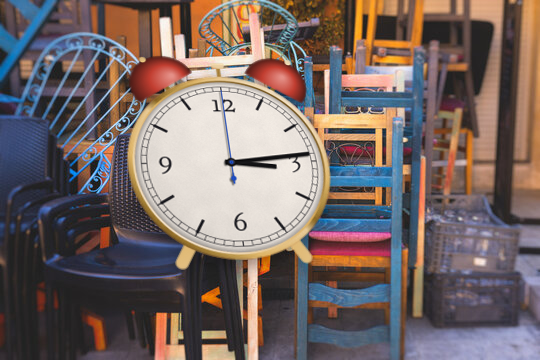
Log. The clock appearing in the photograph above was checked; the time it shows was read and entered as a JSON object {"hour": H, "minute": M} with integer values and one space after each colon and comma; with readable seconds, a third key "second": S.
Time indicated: {"hour": 3, "minute": 14, "second": 0}
